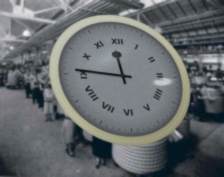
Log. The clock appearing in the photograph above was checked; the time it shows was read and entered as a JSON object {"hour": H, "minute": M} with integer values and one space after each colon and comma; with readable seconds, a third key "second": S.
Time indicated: {"hour": 11, "minute": 46}
